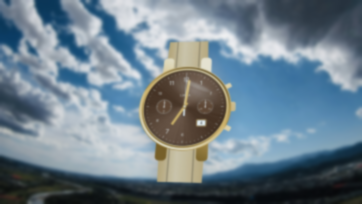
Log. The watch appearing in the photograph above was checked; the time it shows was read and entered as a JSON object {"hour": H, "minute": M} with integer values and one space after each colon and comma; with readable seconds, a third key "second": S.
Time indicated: {"hour": 7, "minute": 1}
